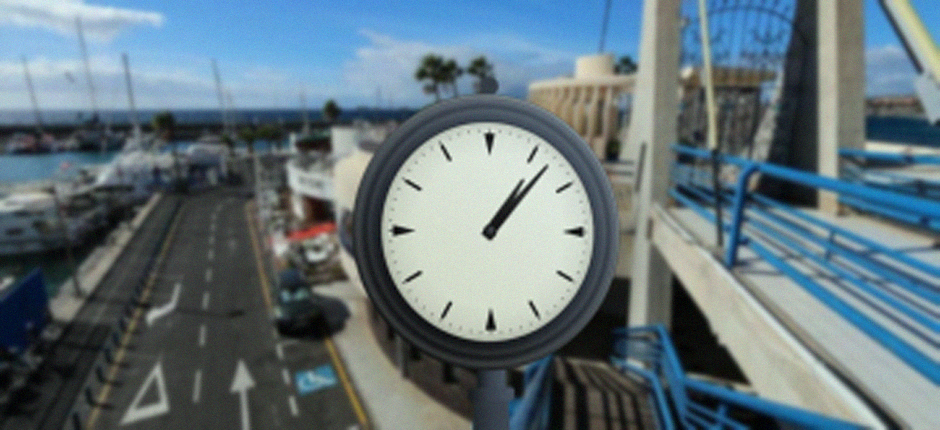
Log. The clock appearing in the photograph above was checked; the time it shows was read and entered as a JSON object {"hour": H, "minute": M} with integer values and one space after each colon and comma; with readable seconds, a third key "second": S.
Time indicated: {"hour": 1, "minute": 7}
